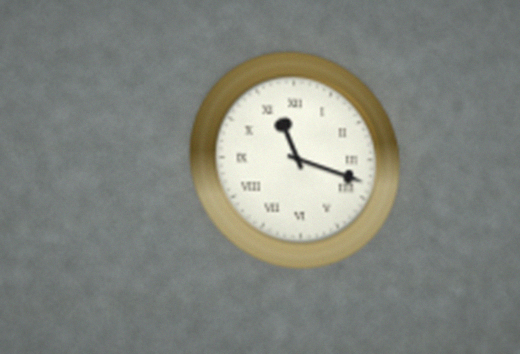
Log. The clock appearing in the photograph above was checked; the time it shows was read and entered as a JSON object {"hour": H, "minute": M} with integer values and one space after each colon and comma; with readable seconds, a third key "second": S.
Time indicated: {"hour": 11, "minute": 18}
